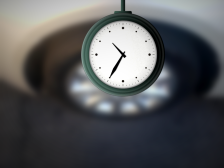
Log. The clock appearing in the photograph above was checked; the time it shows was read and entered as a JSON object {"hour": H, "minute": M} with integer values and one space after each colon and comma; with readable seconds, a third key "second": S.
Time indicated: {"hour": 10, "minute": 35}
